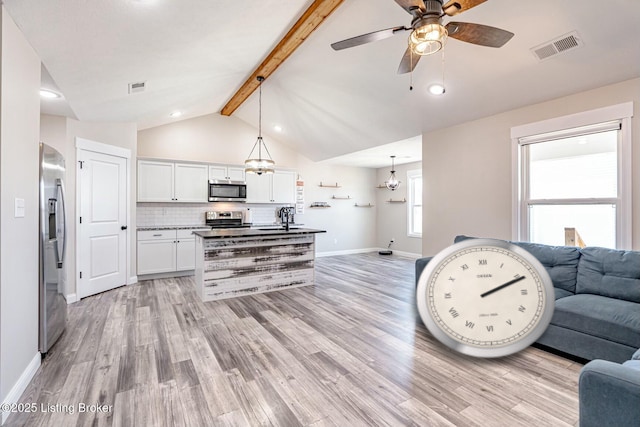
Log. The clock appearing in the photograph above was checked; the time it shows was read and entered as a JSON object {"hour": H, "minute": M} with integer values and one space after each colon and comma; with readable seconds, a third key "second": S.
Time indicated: {"hour": 2, "minute": 11}
